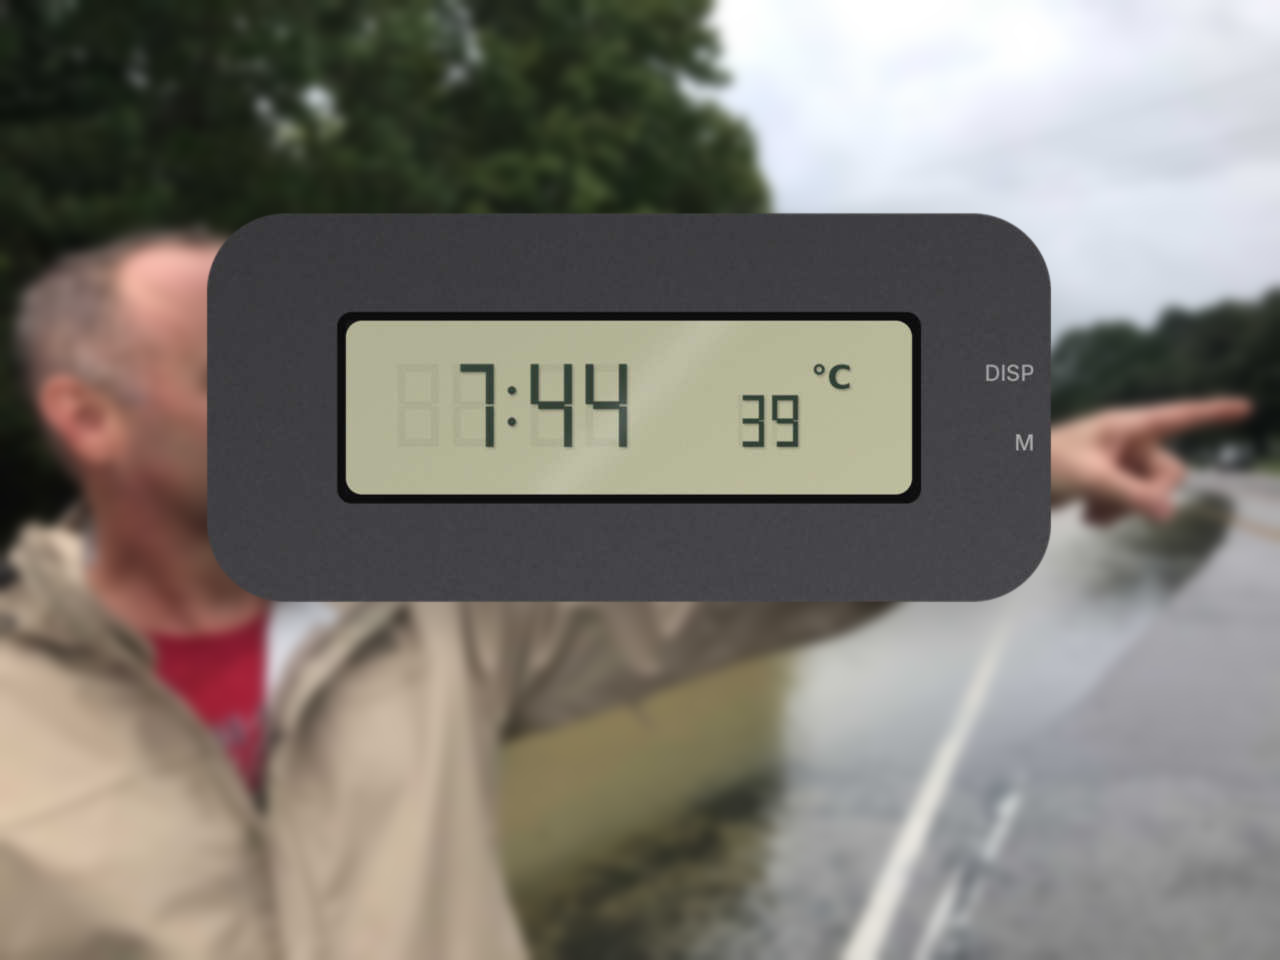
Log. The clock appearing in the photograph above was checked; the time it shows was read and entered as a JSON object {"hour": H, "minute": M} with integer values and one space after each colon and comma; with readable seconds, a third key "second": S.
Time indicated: {"hour": 7, "minute": 44}
